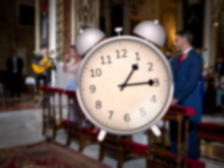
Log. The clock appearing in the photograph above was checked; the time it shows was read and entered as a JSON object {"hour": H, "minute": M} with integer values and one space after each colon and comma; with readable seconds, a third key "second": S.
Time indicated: {"hour": 1, "minute": 15}
